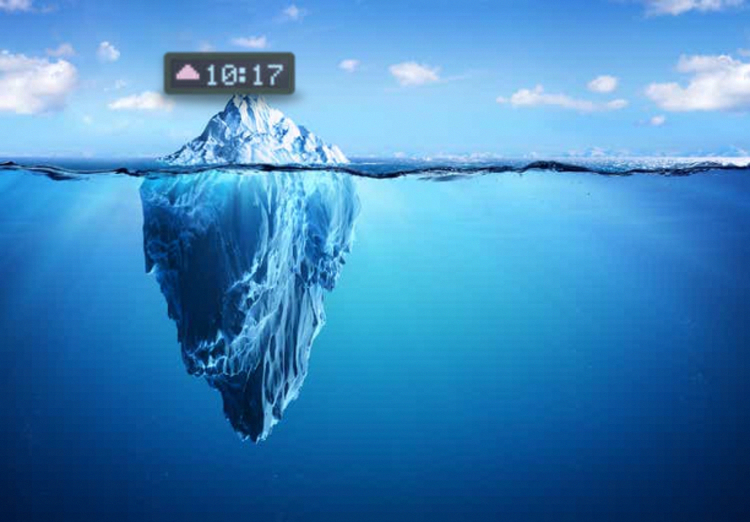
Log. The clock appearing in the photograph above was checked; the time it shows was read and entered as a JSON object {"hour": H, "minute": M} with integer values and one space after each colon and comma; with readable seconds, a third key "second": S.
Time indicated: {"hour": 10, "minute": 17}
